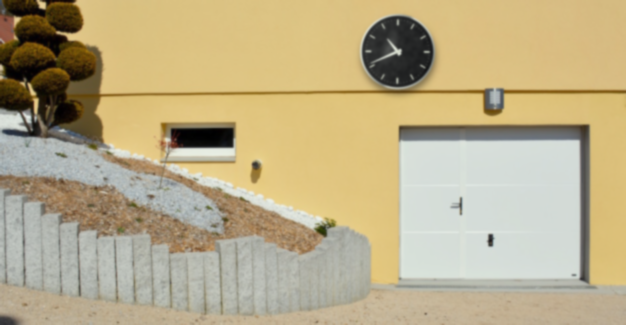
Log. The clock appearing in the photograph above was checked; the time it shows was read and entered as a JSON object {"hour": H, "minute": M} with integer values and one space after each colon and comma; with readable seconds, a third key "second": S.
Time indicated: {"hour": 10, "minute": 41}
